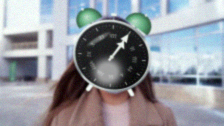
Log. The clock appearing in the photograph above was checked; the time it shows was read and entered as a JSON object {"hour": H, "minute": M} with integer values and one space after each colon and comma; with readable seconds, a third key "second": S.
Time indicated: {"hour": 1, "minute": 5}
